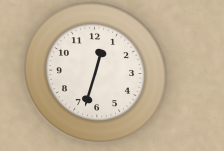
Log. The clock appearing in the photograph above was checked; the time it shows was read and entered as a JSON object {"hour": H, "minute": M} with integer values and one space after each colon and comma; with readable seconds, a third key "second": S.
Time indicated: {"hour": 12, "minute": 33}
